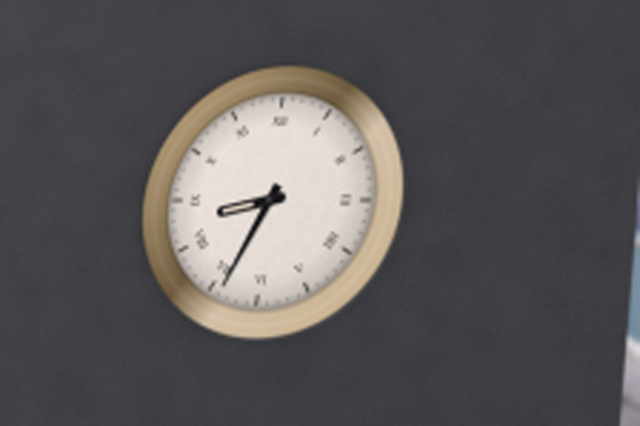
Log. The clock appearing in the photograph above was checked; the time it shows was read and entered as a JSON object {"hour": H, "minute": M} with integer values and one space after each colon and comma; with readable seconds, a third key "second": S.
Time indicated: {"hour": 8, "minute": 34}
